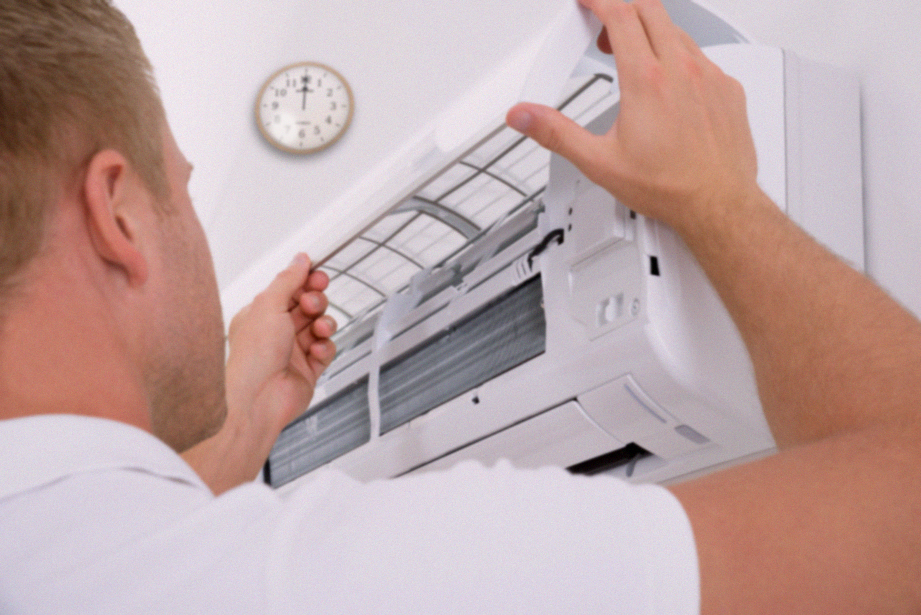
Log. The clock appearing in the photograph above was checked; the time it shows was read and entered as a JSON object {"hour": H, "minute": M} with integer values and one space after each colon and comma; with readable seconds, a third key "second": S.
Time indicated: {"hour": 12, "minute": 0}
